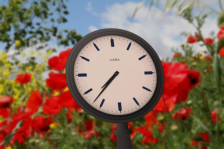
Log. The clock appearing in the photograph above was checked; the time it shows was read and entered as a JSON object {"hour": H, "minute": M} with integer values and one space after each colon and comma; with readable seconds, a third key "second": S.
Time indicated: {"hour": 7, "minute": 37}
